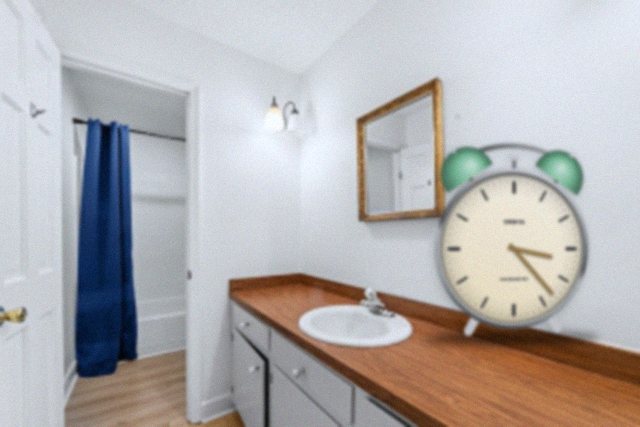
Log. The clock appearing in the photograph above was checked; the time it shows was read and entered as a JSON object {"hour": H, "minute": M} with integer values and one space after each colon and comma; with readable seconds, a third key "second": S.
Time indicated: {"hour": 3, "minute": 23}
